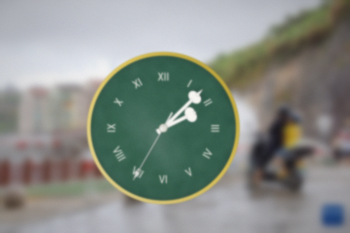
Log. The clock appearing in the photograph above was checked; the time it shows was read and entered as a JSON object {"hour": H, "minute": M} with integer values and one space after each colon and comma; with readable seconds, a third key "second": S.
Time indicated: {"hour": 2, "minute": 7, "second": 35}
